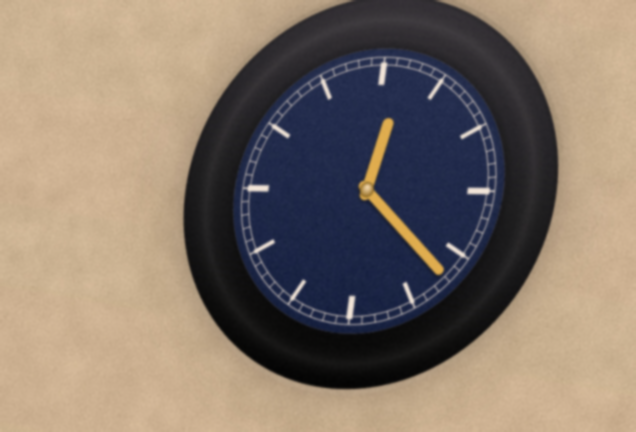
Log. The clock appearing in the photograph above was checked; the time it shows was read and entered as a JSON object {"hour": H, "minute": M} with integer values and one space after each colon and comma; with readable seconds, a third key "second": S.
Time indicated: {"hour": 12, "minute": 22}
